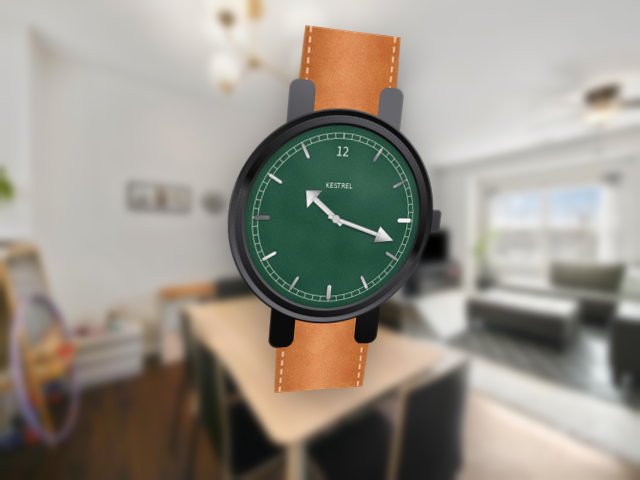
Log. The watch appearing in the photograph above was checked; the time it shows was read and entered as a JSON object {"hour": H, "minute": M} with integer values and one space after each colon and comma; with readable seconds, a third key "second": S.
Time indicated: {"hour": 10, "minute": 18}
